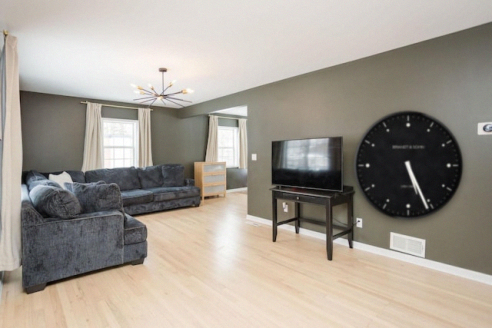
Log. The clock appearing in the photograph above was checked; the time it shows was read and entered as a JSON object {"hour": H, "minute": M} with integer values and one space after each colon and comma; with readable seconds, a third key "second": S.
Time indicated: {"hour": 5, "minute": 26}
